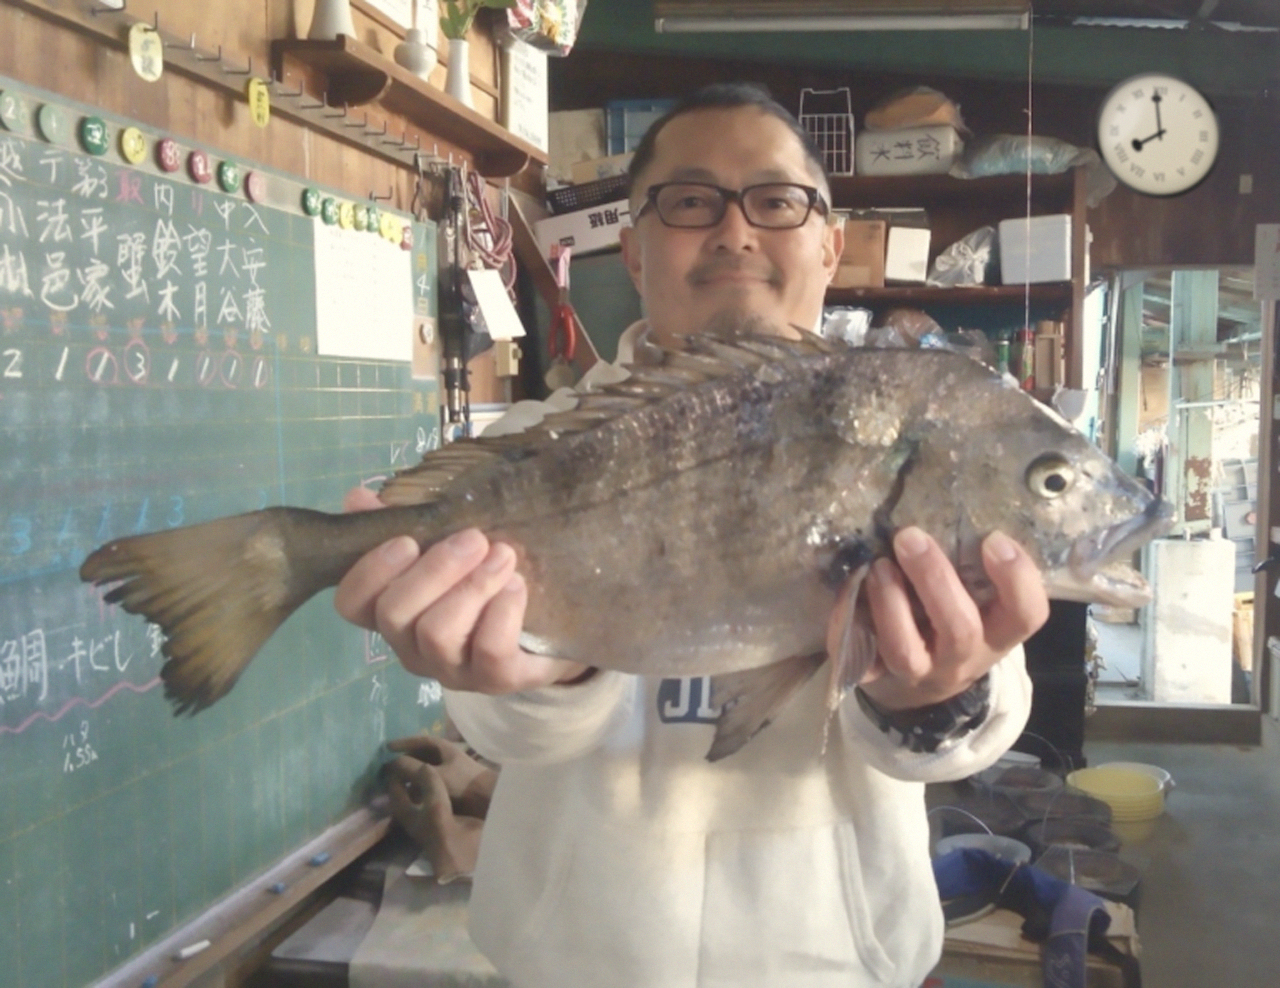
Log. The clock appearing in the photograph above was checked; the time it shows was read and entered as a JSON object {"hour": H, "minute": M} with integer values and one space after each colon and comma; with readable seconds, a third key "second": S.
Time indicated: {"hour": 7, "minute": 59}
